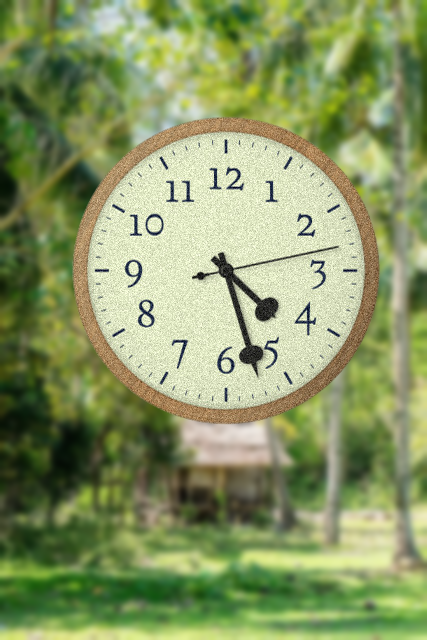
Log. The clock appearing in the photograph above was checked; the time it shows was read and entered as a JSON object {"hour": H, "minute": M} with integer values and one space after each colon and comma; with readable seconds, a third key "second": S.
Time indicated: {"hour": 4, "minute": 27, "second": 13}
